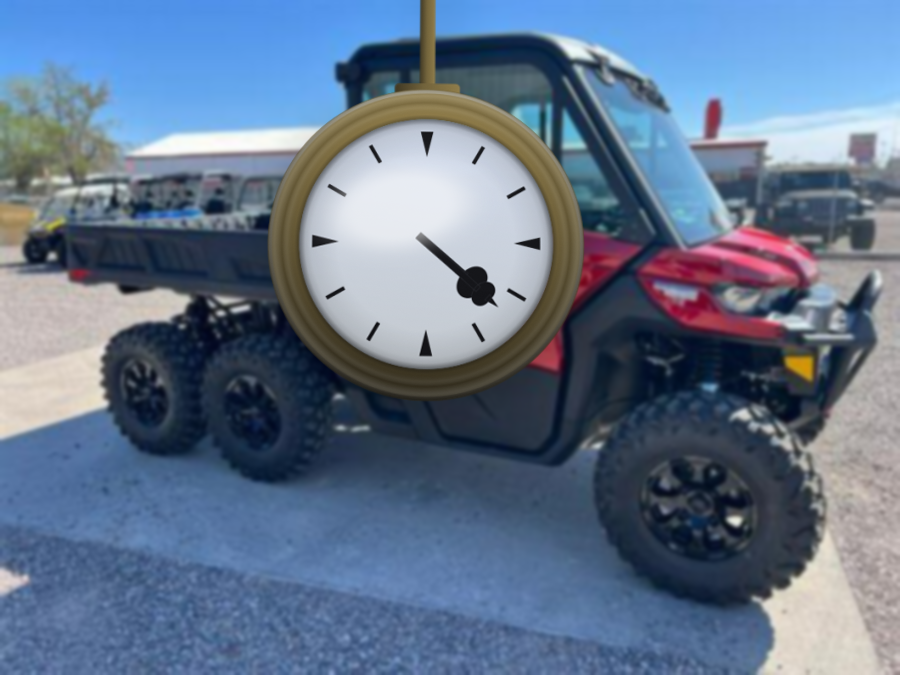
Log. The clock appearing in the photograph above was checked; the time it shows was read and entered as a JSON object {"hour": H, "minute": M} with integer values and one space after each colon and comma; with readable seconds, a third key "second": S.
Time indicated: {"hour": 4, "minute": 22}
